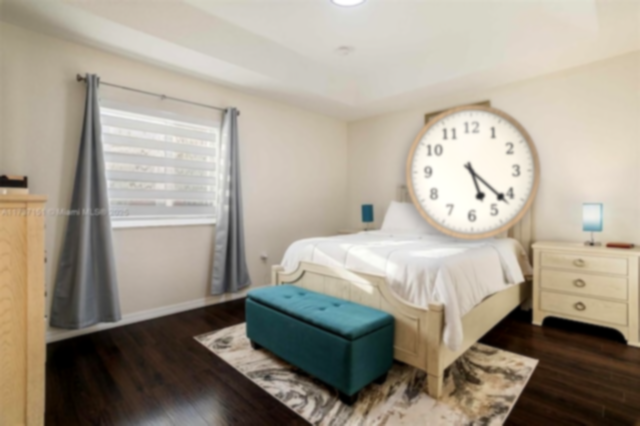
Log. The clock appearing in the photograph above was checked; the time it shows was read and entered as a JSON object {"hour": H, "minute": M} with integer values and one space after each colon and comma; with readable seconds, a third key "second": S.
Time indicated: {"hour": 5, "minute": 22}
